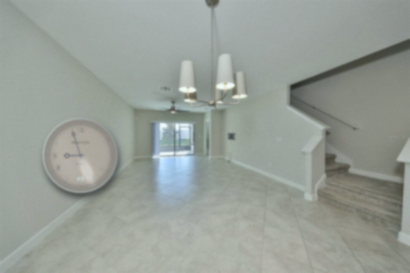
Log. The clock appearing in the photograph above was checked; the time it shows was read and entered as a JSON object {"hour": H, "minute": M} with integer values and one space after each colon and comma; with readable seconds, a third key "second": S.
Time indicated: {"hour": 8, "minute": 57}
